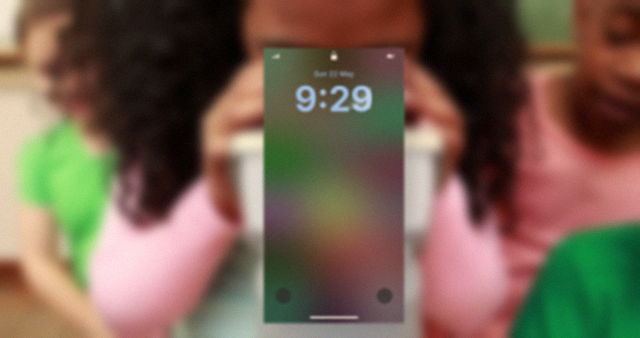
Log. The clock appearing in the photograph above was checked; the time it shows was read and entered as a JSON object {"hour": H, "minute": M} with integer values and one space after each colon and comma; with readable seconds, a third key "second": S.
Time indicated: {"hour": 9, "minute": 29}
